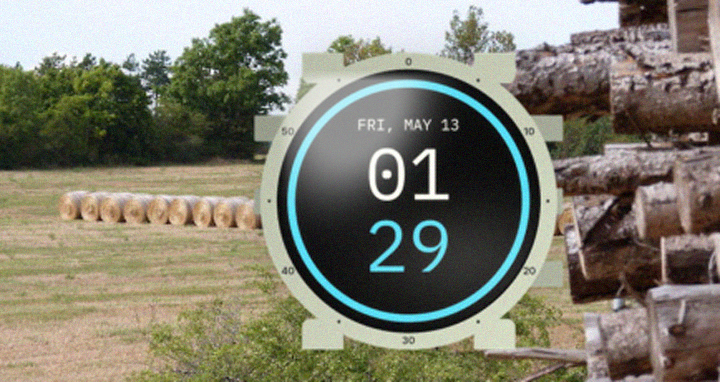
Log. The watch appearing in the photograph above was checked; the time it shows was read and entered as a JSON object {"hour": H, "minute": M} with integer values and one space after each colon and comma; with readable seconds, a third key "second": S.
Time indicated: {"hour": 1, "minute": 29}
